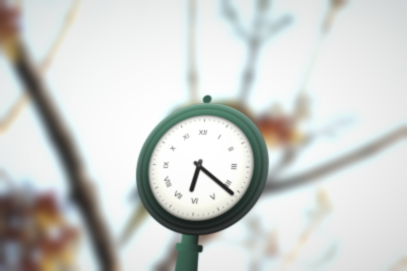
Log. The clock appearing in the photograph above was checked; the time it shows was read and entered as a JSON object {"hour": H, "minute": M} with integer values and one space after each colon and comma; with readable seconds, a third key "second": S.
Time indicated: {"hour": 6, "minute": 21}
